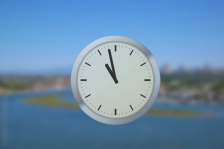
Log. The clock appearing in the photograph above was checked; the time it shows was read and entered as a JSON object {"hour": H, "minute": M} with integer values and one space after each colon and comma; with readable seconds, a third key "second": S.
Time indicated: {"hour": 10, "minute": 58}
